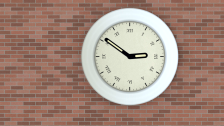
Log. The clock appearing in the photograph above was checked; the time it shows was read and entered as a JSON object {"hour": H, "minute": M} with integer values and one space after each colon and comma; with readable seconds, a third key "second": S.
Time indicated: {"hour": 2, "minute": 51}
